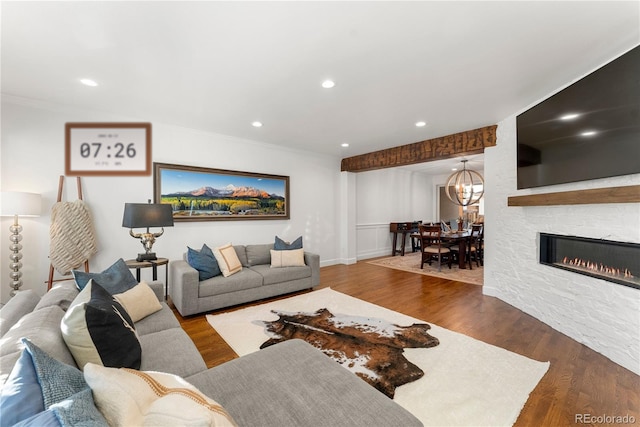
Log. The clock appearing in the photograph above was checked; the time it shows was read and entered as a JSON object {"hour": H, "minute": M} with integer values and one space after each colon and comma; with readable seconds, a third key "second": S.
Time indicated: {"hour": 7, "minute": 26}
